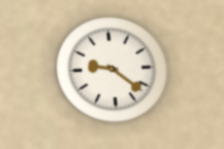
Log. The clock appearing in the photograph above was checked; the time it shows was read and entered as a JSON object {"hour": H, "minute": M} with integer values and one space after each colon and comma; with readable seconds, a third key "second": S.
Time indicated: {"hour": 9, "minute": 22}
